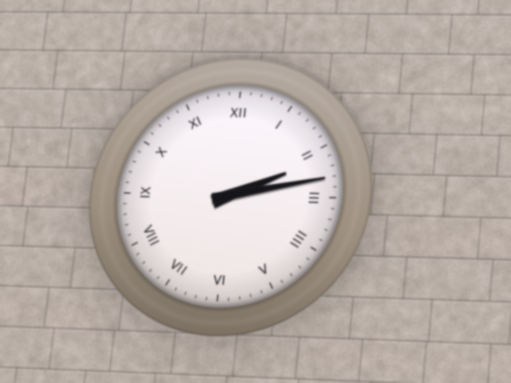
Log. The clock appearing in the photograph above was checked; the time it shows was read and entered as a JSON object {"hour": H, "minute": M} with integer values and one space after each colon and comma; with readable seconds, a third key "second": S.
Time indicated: {"hour": 2, "minute": 13}
